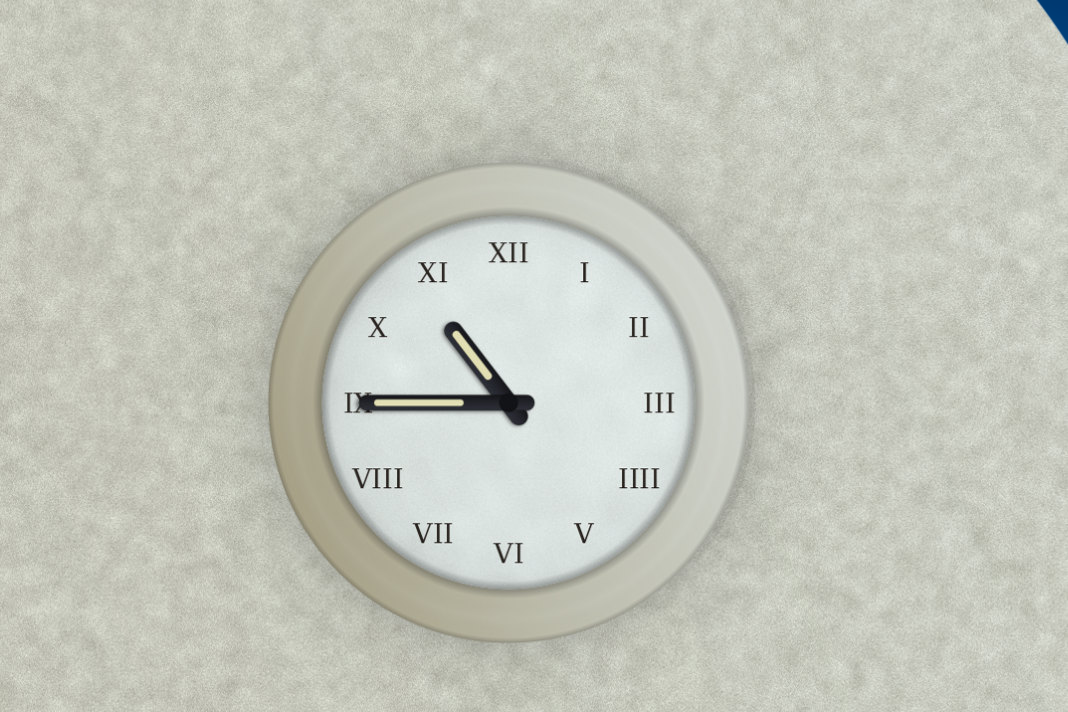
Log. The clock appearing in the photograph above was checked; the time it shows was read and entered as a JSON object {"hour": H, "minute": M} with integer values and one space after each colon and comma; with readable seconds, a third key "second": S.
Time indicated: {"hour": 10, "minute": 45}
